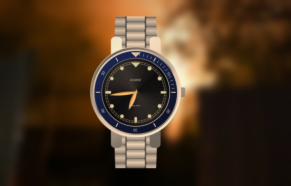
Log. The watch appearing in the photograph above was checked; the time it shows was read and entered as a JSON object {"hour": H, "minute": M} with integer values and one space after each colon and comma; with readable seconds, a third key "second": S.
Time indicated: {"hour": 6, "minute": 44}
